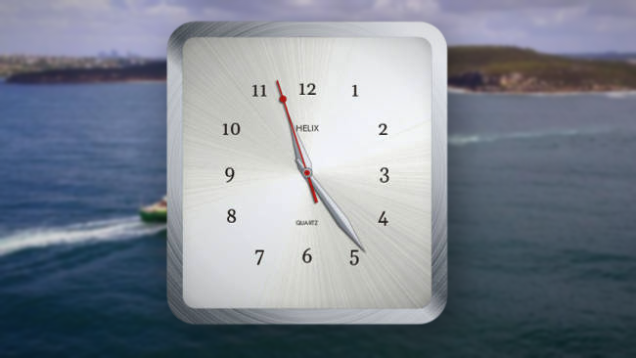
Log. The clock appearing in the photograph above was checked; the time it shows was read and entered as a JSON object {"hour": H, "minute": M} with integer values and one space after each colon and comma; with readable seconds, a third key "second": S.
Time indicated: {"hour": 11, "minute": 23, "second": 57}
